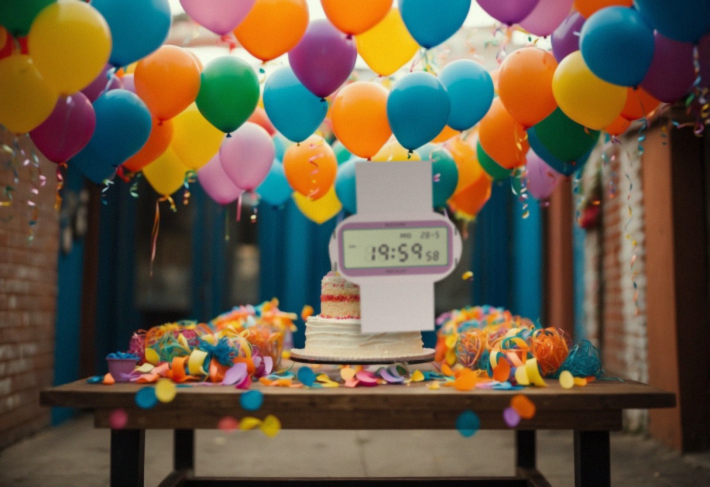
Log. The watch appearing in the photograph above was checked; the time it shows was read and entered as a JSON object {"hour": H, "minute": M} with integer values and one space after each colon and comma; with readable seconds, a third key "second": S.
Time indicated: {"hour": 19, "minute": 59}
